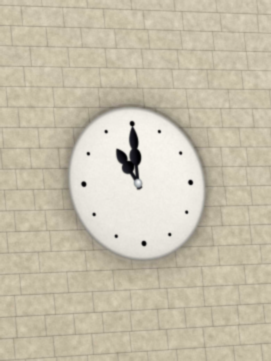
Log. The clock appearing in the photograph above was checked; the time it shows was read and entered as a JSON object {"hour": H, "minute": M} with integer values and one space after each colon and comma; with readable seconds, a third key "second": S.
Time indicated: {"hour": 11, "minute": 0}
